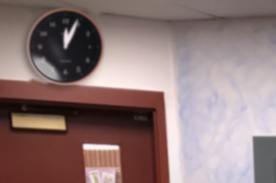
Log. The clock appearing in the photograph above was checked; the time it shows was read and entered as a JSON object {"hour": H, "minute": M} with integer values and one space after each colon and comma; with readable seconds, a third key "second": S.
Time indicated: {"hour": 12, "minute": 4}
